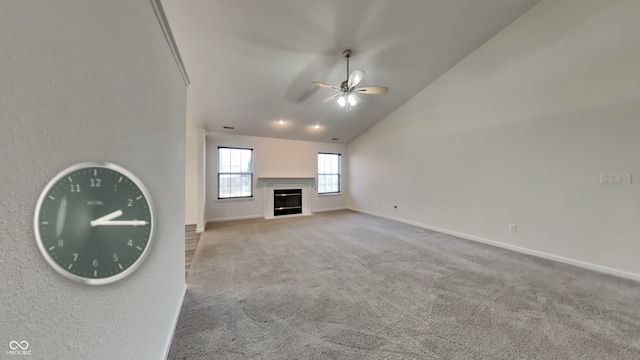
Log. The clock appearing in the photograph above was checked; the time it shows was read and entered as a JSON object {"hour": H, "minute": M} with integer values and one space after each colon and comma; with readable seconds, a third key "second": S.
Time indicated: {"hour": 2, "minute": 15}
